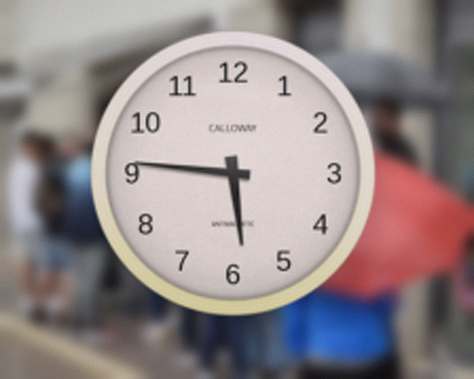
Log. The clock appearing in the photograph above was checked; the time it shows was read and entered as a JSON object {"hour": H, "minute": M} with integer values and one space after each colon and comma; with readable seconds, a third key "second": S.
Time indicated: {"hour": 5, "minute": 46}
